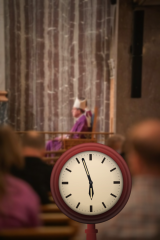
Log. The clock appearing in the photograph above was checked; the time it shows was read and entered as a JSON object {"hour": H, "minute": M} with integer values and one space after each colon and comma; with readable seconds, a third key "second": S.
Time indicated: {"hour": 5, "minute": 57}
